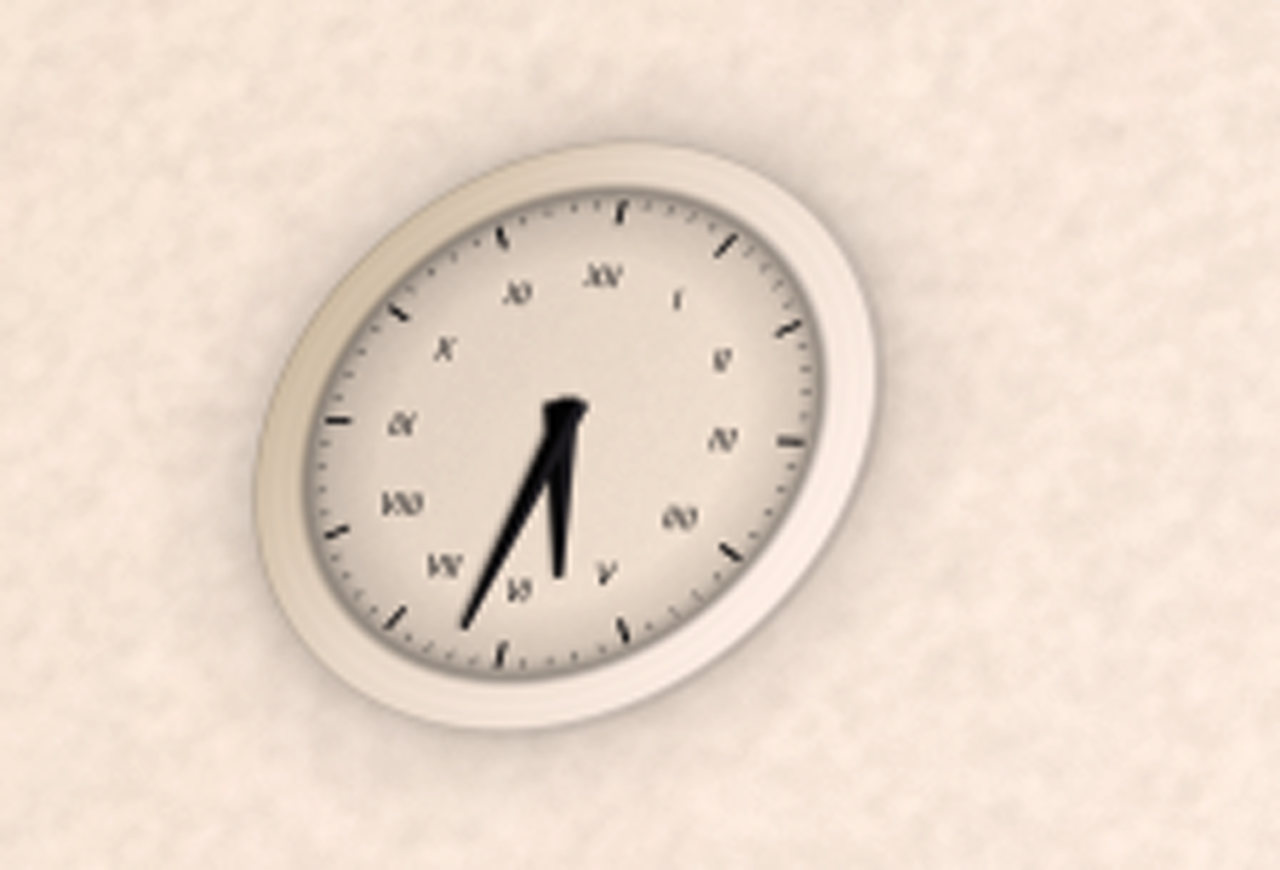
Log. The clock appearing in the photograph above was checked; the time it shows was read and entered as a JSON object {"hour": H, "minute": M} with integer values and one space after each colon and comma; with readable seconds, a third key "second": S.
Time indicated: {"hour": 5, "minute": 32}
